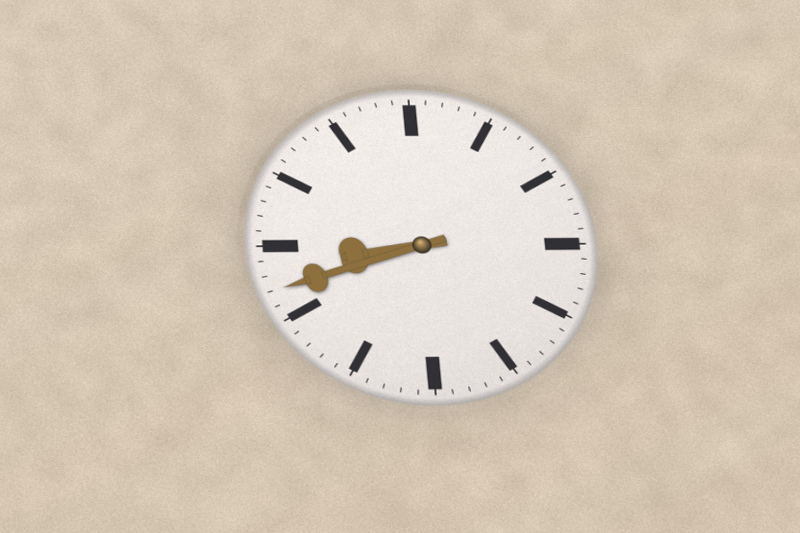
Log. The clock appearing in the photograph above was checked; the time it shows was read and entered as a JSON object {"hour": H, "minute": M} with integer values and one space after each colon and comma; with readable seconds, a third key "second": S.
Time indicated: {"hour": 8, "minute": 42}
